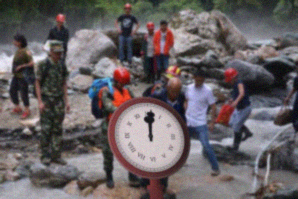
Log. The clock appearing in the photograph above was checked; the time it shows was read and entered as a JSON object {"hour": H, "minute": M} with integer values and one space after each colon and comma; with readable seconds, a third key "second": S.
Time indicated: {"hour": 12, "minute": 1}
